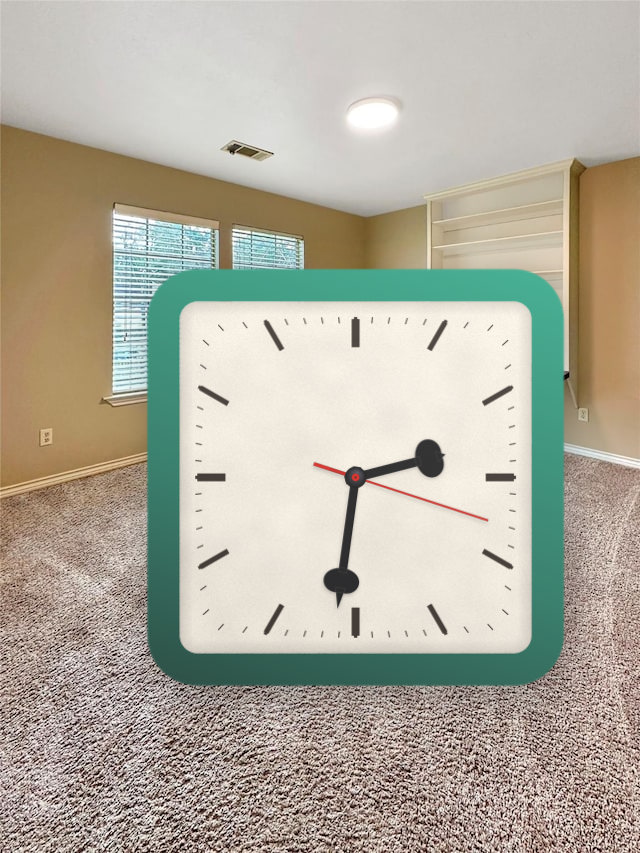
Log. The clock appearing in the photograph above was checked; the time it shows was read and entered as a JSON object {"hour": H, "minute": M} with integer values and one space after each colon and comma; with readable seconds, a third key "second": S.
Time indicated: {"hour": 2, "minute": 31, "second": 18}
